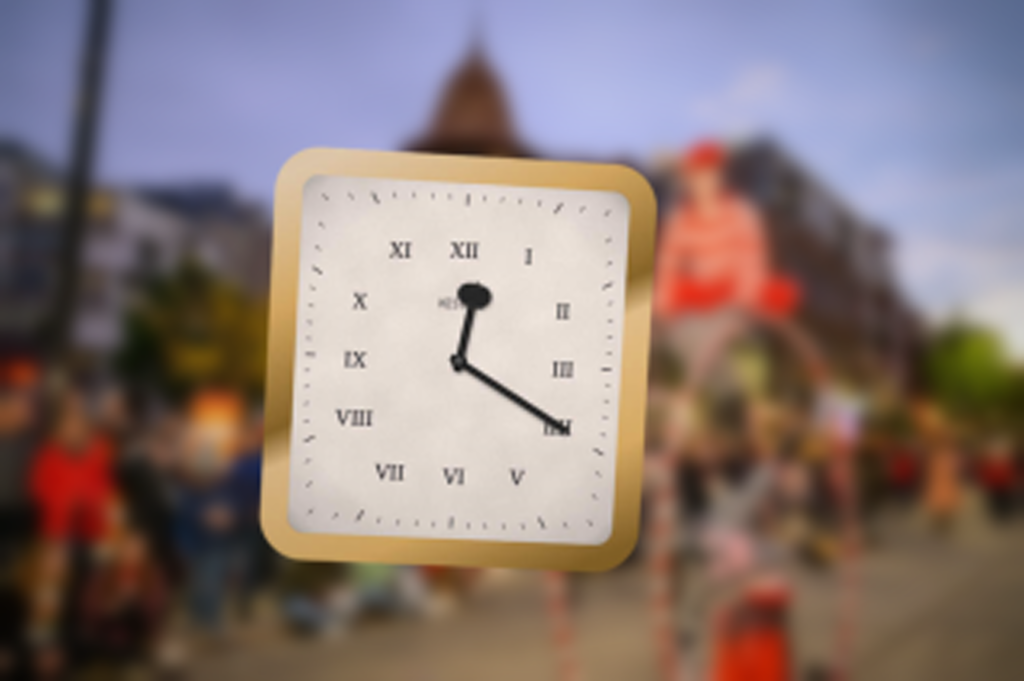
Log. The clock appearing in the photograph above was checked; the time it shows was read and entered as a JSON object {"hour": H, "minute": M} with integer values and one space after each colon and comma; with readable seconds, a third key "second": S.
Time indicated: {"hour": 12, "minute": 20}
